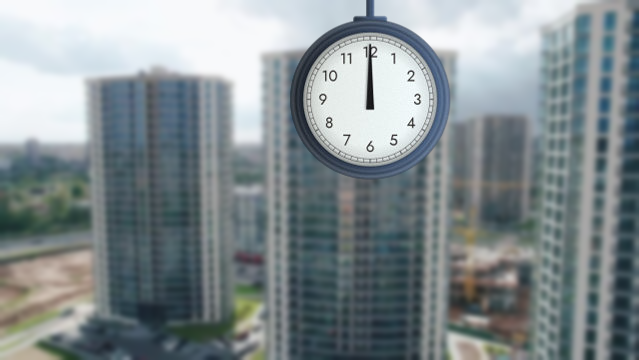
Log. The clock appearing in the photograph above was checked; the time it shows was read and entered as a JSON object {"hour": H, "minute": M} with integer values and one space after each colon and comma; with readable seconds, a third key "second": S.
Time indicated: {"hour": 12, "minute": 0}
